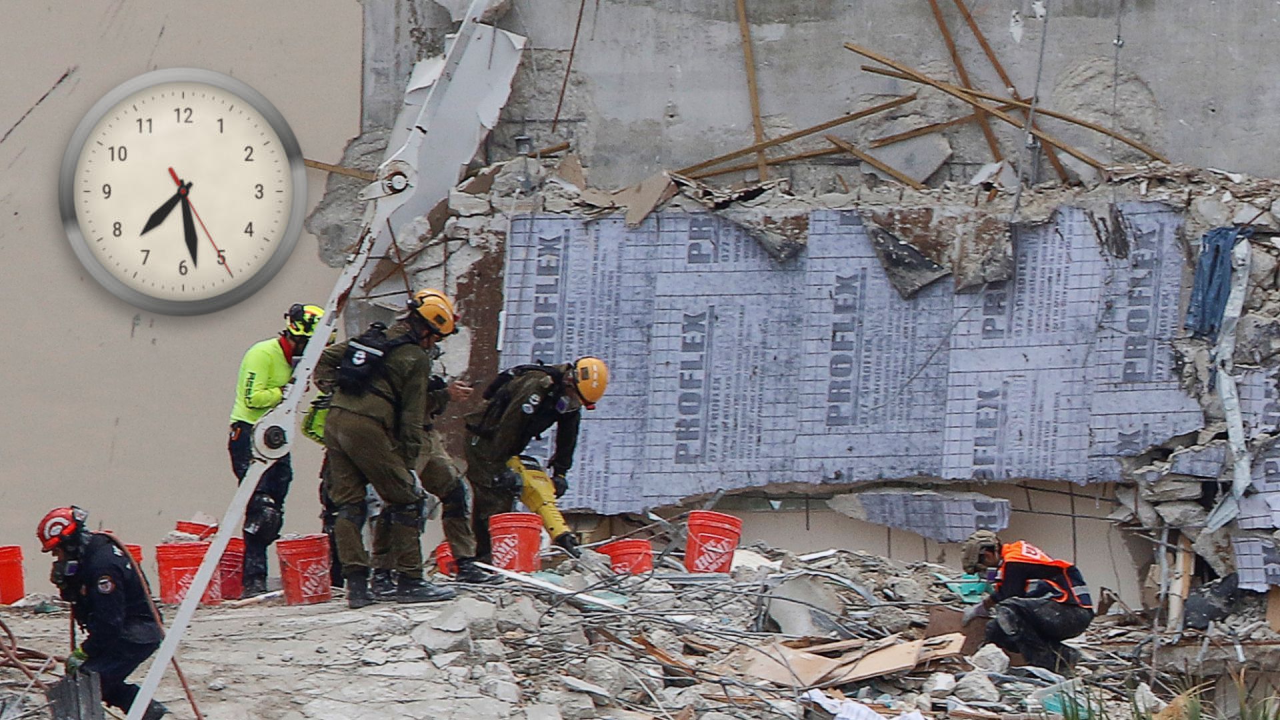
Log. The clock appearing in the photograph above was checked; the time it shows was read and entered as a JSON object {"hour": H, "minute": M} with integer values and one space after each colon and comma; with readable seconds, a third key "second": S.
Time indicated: {"hour": 7, "minute": 28, "second": 25}
